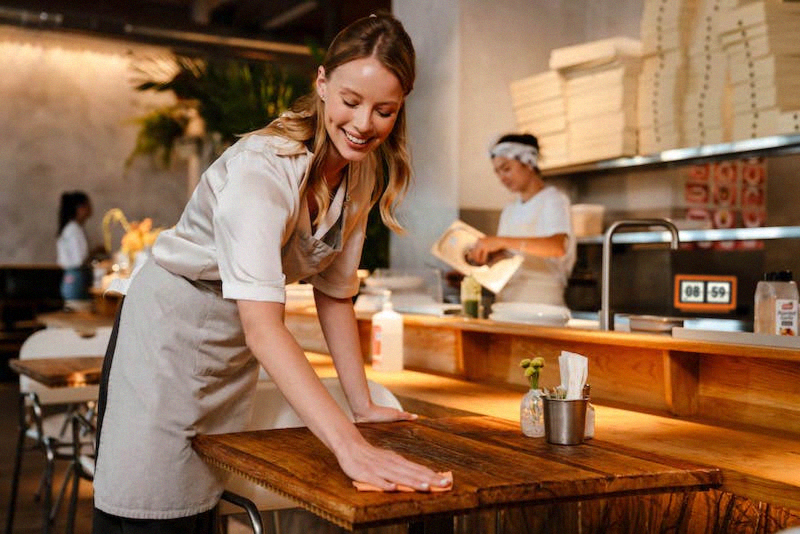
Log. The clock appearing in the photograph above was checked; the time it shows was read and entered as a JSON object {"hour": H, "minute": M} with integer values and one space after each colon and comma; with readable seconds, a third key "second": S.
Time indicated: {"hour": 8, "minute": 59}
